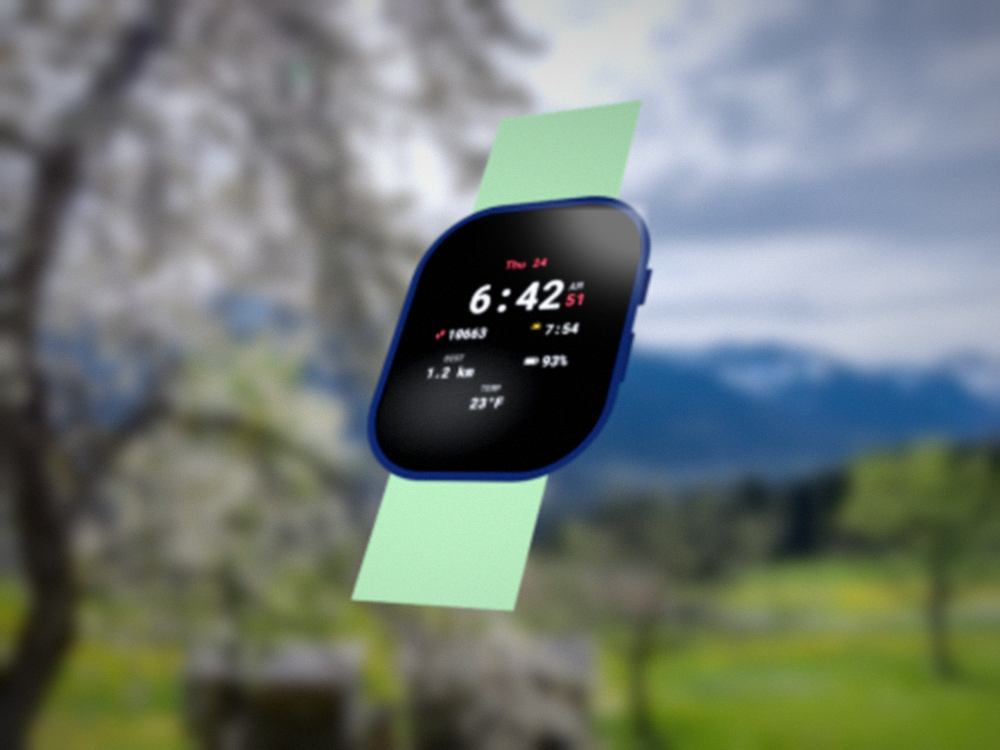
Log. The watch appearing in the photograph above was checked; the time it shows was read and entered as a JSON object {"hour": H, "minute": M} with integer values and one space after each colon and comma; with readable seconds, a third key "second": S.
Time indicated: {"hour": 6, "minute": 42}
